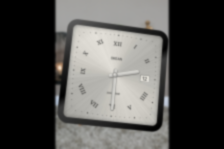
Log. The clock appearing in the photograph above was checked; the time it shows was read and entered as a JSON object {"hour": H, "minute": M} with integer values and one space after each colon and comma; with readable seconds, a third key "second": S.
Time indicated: {"hour": 2, "minute": 30}
